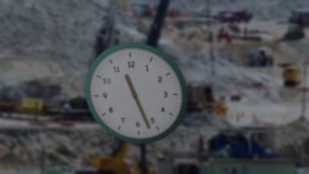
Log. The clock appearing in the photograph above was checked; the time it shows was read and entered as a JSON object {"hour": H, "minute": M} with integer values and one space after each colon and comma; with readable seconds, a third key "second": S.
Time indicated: {"hour": 11, "minute": 27}
